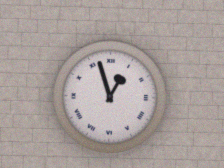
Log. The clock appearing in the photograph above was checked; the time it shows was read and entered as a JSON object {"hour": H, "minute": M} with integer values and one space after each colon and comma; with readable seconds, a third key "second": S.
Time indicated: {"hour": 12, "minute": 57}
